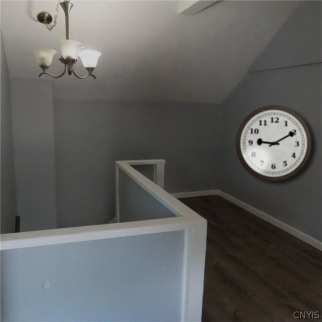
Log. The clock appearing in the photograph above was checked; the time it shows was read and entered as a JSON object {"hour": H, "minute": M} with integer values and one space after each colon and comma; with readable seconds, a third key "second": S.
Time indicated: {"hour": 9, "minute": 10}
